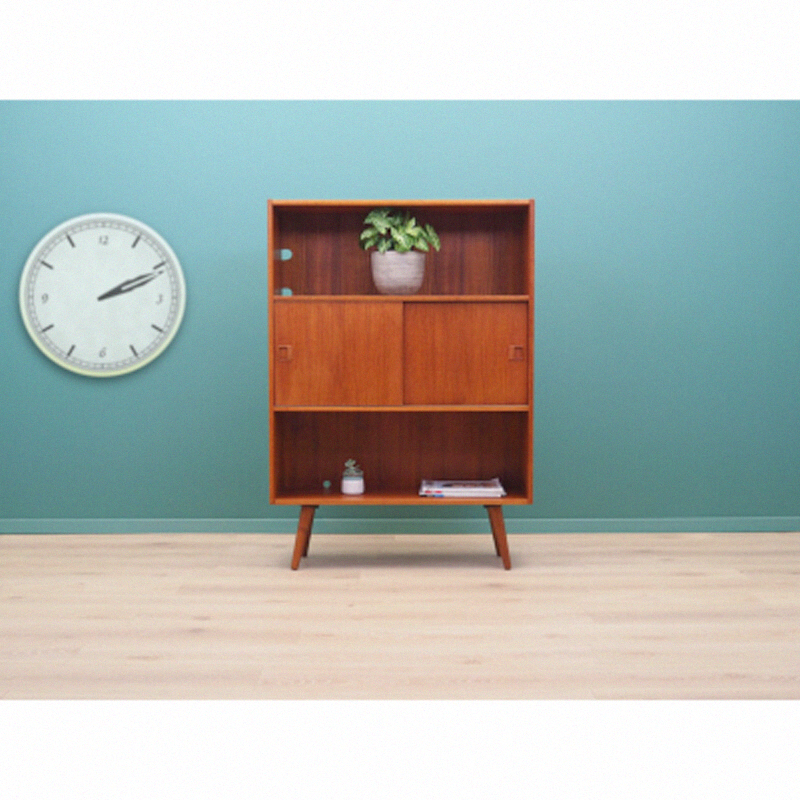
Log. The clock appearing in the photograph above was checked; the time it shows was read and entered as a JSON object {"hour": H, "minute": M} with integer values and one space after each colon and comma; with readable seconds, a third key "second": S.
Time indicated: {"hour": 2, "minute": 11}
